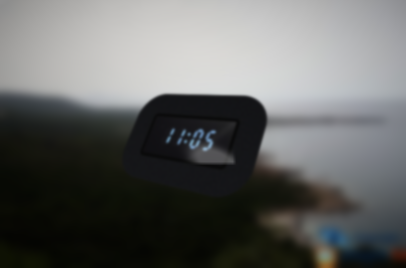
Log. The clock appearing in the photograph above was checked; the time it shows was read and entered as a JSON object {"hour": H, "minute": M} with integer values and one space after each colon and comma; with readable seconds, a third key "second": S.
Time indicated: {"hour": 11, "minute": 5}
